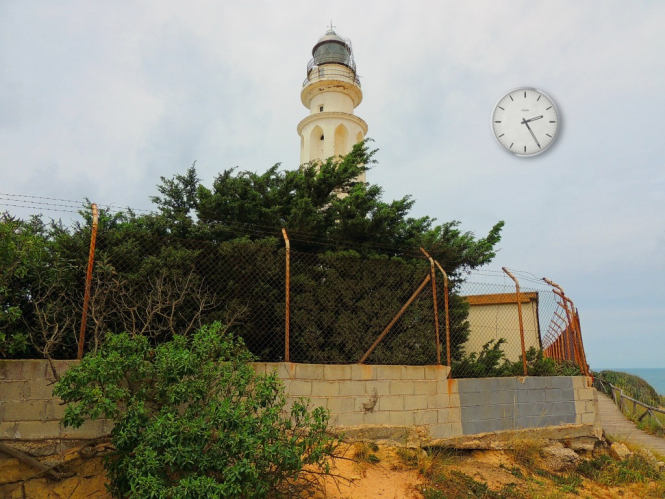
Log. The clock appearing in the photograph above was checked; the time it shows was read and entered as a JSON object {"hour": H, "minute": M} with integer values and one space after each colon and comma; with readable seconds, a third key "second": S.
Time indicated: {"hour": 2, "minute": 25}
